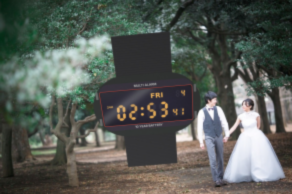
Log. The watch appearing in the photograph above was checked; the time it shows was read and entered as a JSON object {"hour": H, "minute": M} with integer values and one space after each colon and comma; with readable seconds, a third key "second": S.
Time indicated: {"hour": 2, "minute": 53}
